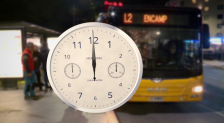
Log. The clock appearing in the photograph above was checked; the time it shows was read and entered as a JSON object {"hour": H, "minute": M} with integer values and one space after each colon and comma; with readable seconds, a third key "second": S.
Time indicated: {"hour": 12, "minute": 0}
